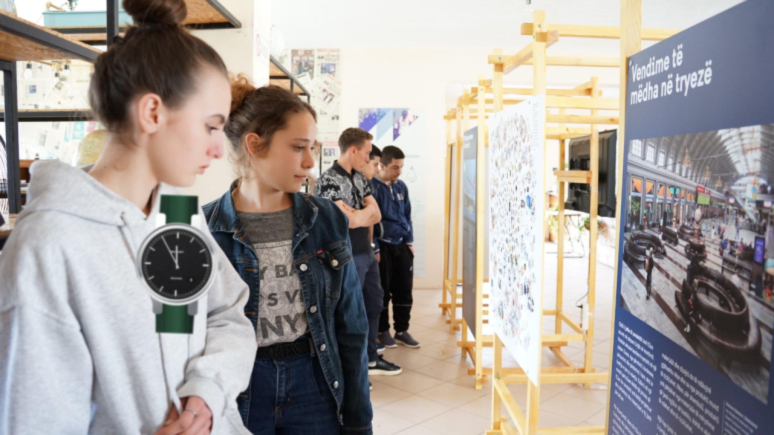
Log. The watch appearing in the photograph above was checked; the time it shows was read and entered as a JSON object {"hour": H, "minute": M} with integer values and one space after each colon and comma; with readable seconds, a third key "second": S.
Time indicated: {"hour": 11, "minute": 55}
